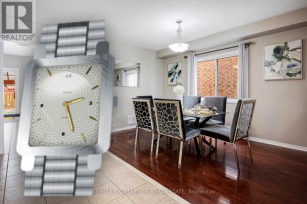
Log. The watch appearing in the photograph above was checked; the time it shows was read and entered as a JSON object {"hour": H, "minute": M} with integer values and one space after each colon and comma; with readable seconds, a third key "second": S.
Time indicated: {"hour": 2, "minute": 27}
